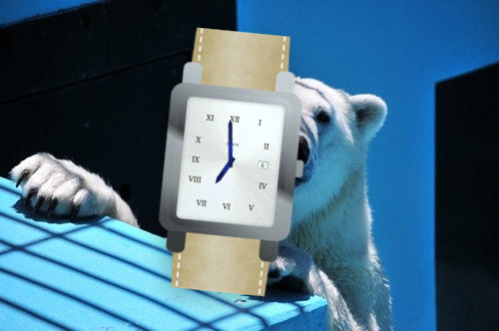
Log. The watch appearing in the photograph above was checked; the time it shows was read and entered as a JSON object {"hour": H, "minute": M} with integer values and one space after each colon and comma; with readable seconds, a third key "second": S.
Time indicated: {"hour": 6, "minute": 59}
